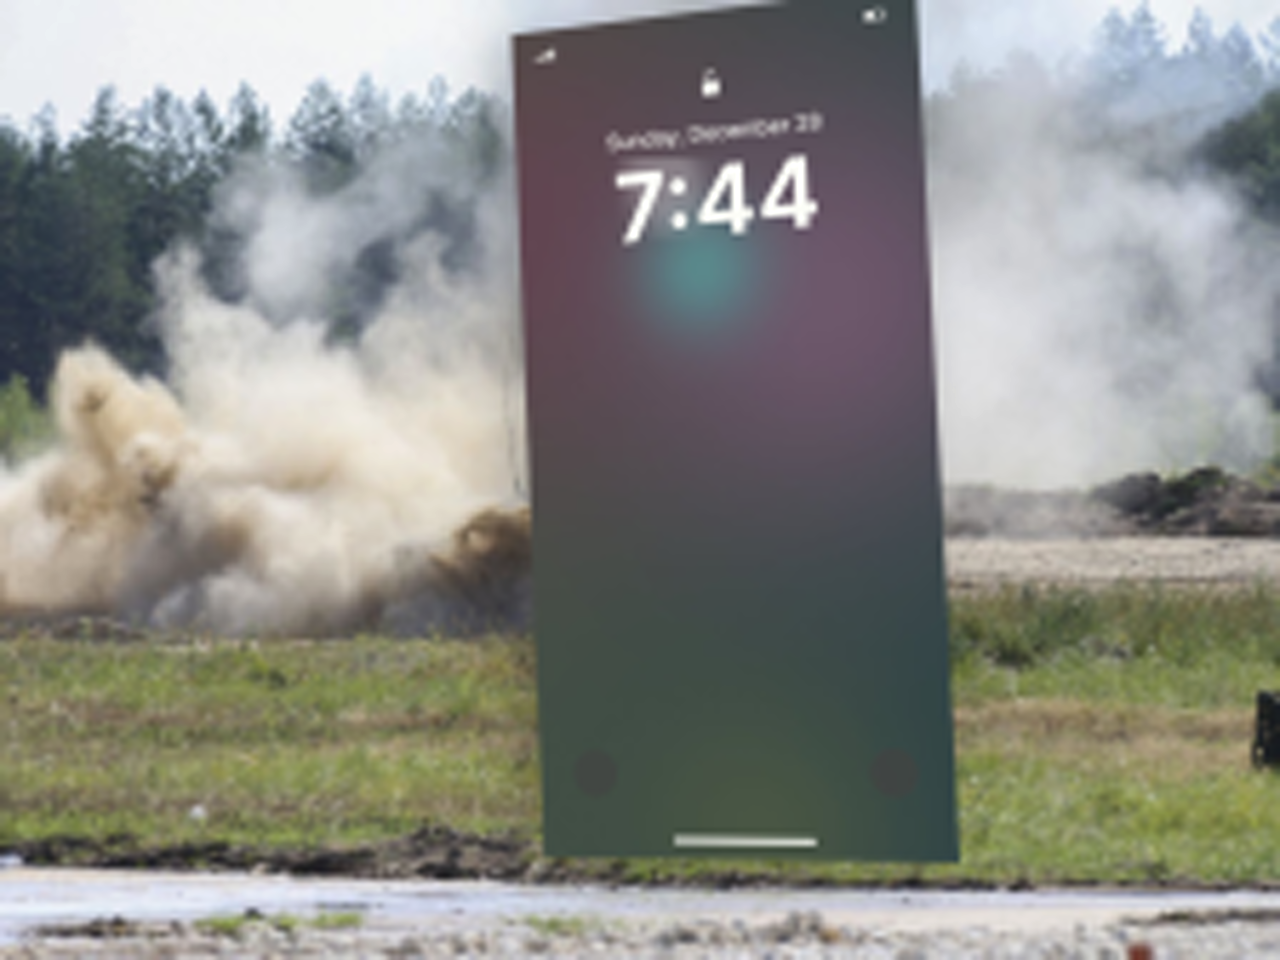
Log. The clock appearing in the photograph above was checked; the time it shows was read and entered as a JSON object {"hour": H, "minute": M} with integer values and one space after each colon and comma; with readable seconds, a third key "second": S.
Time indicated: {"hour": 7, "minute": 44}
